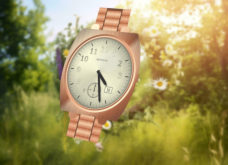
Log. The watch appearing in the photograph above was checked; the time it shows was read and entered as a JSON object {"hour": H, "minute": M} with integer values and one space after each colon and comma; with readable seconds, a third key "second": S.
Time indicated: {"hour": 4, "minute": 27}
